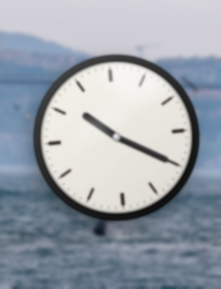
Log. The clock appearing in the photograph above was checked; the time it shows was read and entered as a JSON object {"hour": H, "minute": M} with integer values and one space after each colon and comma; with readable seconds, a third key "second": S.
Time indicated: {"hour": 10, "minute": 20}
